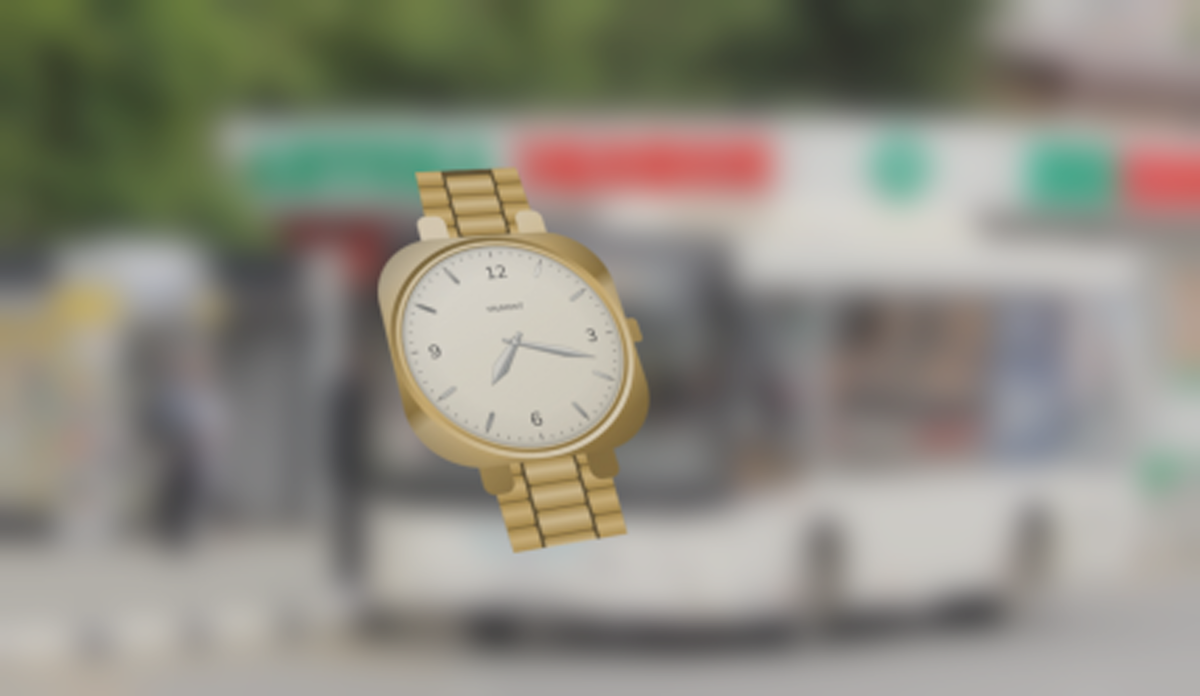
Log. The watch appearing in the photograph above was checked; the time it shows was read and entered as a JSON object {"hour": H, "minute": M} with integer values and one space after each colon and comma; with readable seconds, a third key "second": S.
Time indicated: {"hour": 7, "minute": 18}
